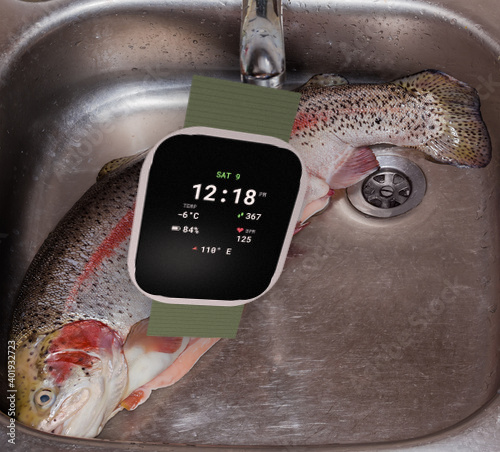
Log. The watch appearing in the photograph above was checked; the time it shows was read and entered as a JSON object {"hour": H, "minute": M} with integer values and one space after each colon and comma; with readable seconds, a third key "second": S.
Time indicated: {"hour": 12, "minute": 18}
